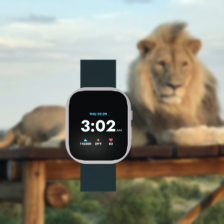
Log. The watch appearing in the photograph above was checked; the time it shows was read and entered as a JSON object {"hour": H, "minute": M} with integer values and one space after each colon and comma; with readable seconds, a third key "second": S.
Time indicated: {"hour": 3, "minute": 2}
